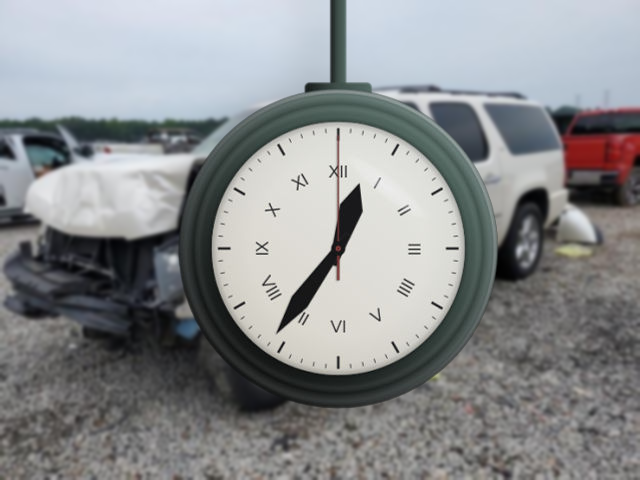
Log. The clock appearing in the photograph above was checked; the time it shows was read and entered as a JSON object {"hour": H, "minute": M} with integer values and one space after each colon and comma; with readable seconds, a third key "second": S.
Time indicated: {"hour": 12, "minute": 36, "second": 0}
